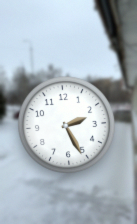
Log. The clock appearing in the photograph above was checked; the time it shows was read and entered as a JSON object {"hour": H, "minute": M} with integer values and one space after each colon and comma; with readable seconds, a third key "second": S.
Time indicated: {"hour": 2, "minute": 26}
